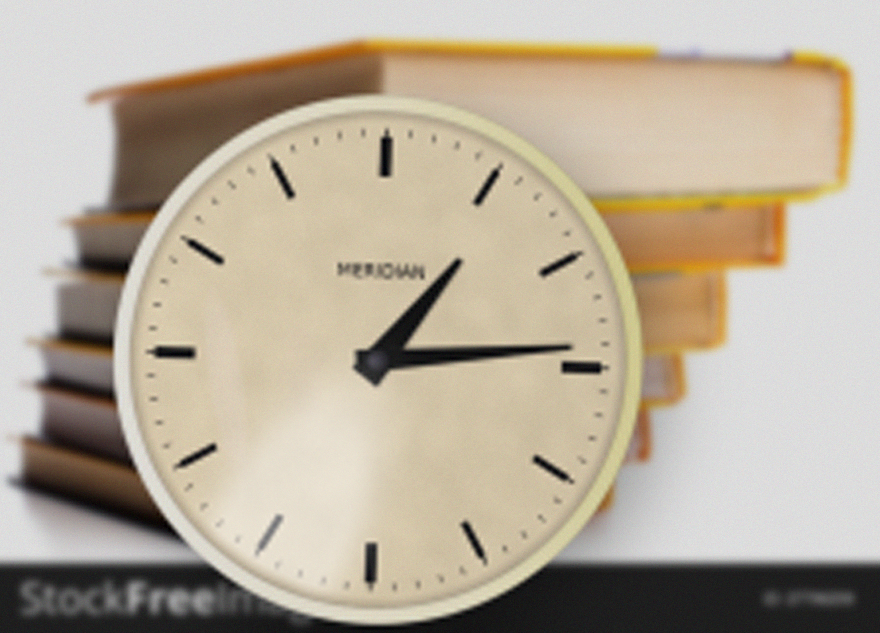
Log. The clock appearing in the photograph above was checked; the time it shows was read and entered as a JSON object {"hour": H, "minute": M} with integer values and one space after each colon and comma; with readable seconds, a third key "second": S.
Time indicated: {"hour": 1, "minute": 14}
